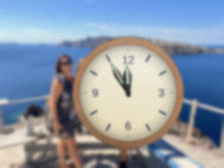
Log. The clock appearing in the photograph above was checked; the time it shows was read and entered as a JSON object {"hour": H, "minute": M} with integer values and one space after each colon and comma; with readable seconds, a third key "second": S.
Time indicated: {"hour": 11, "minute": 55}
